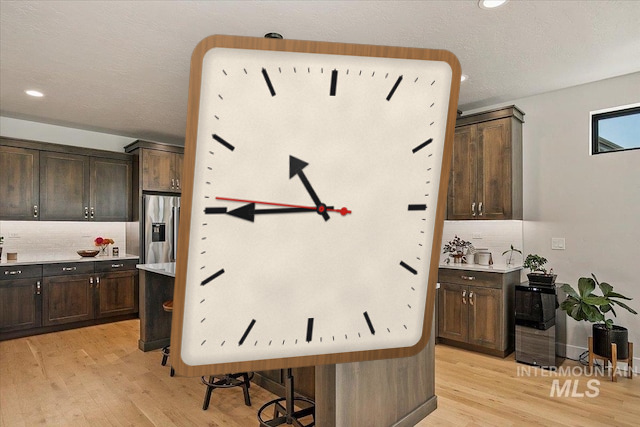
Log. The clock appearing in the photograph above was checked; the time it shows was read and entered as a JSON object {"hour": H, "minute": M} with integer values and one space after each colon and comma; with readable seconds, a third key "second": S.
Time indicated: {"hour": 10, "minute": 44, "second": 46}
